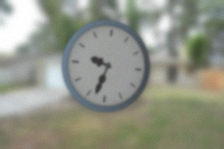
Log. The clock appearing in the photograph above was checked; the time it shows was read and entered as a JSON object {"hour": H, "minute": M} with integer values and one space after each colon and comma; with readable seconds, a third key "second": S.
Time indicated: {"hour": 9, "minute": 33}
